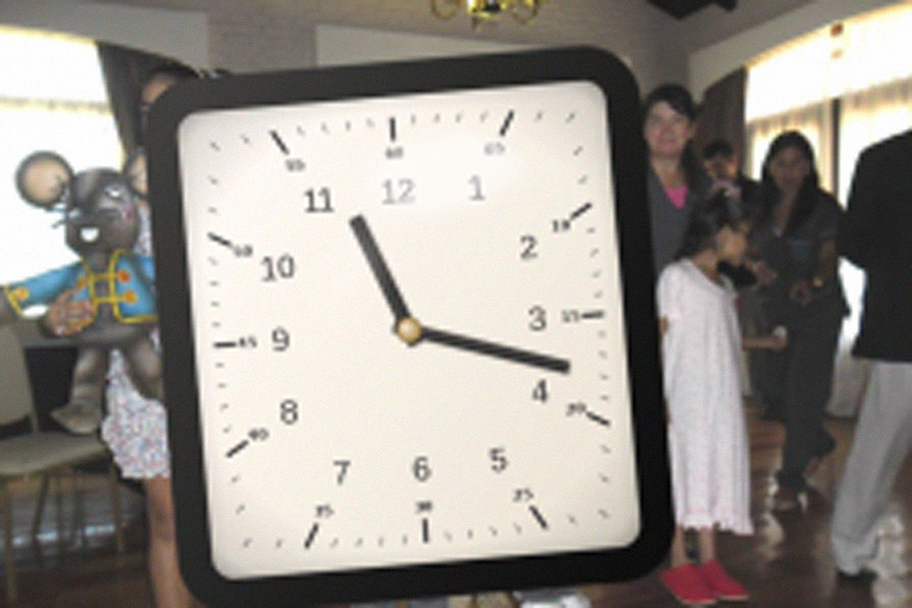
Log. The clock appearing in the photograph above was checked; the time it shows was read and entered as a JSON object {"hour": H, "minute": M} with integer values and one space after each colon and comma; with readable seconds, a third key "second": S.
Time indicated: {"hour": 11, "minute": 18}
